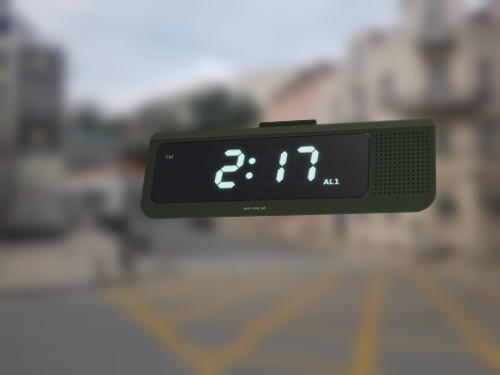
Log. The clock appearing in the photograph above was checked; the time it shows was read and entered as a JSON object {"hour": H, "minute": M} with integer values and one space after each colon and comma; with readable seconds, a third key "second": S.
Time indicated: {"hour": 2, "minute": 17}
